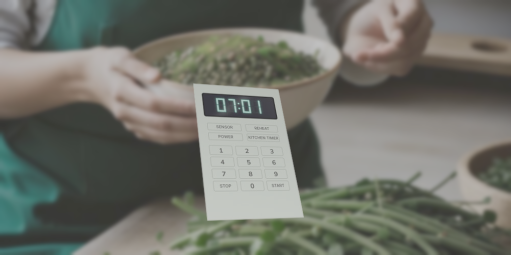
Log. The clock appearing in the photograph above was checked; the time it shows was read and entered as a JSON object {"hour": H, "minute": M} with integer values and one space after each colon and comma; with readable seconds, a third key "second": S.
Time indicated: {"hour": 7, "minute": 1}
